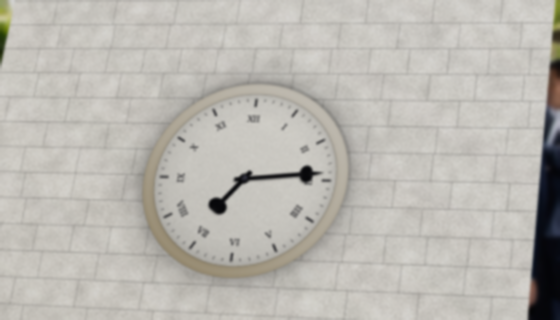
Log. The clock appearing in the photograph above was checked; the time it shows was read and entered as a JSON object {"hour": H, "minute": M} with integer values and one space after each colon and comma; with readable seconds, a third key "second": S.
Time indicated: {"hour": 7, "minute": 14}
